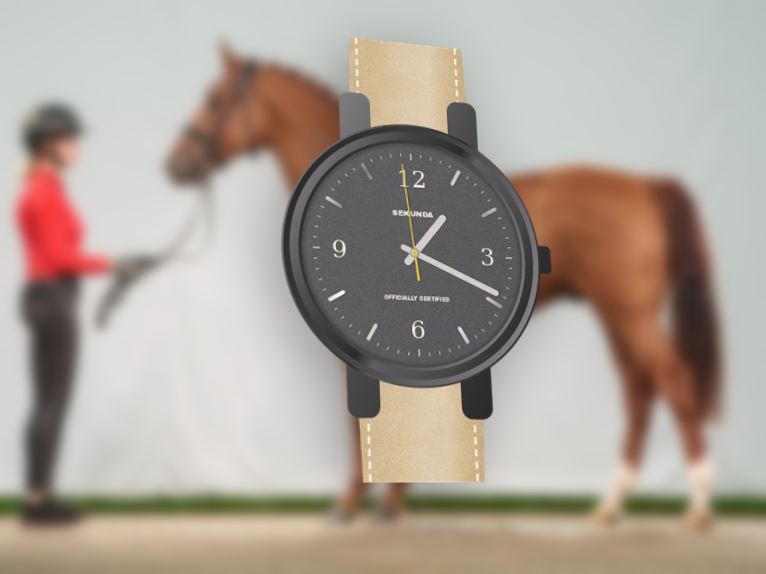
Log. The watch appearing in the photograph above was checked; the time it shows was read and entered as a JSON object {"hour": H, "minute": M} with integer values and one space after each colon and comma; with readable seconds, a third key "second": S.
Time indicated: {"hour": 1, "minute": 18, "second": 59}
